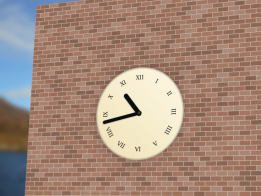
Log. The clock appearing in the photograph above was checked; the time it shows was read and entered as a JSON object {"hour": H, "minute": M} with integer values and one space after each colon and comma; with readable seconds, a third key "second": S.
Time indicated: {"hour": 10, "minute": 43}
